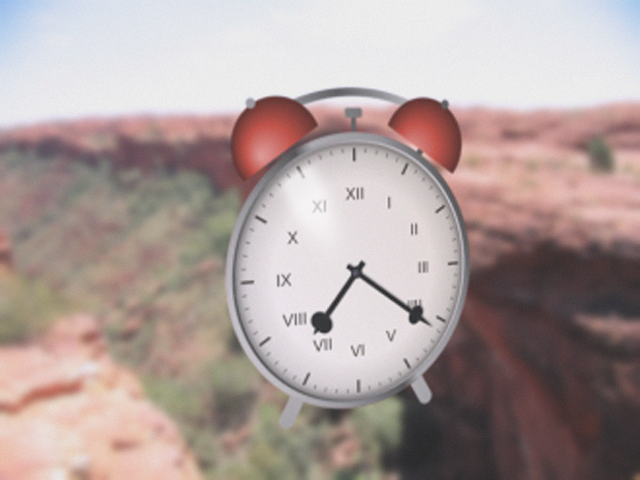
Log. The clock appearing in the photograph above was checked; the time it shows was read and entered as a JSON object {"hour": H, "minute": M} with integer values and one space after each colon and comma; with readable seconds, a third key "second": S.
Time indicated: {"hour": 7, "minute": 21}
